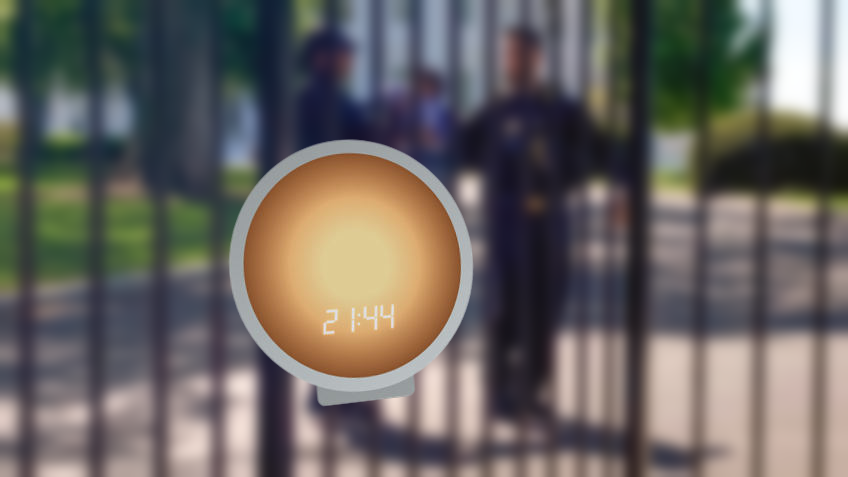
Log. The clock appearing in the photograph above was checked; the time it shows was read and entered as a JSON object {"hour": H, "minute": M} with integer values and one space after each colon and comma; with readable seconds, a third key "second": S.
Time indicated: {"hour": 21, "minute": 44}
